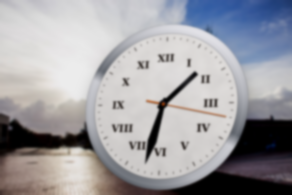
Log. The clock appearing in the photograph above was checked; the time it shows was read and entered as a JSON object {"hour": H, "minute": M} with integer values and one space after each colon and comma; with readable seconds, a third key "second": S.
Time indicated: {"hour": 1, "minute": 32, "second": 17}
